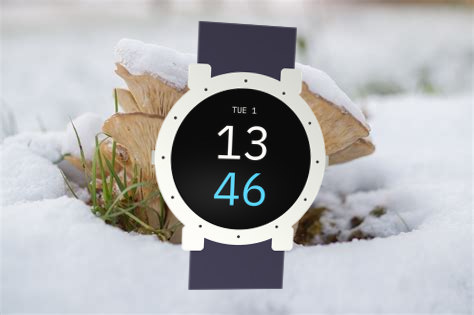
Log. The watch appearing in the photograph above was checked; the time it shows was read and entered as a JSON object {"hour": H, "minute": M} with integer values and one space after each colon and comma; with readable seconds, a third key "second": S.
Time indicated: {"hour": 13, "minute": 46}
